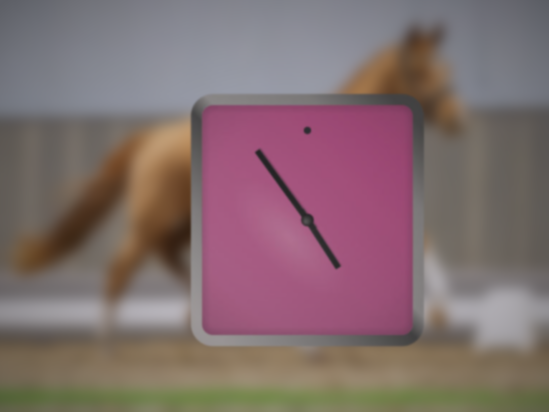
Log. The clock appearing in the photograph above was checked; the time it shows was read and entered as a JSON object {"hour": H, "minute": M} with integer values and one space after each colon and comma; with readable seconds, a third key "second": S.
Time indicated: {"hour": 4, "minute": 54}
